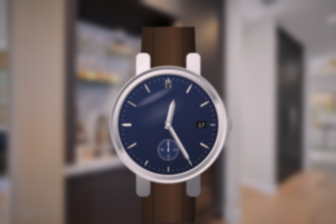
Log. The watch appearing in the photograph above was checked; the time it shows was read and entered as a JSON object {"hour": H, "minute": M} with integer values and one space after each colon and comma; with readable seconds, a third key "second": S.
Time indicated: {"hour": 12, "minute": 25}
